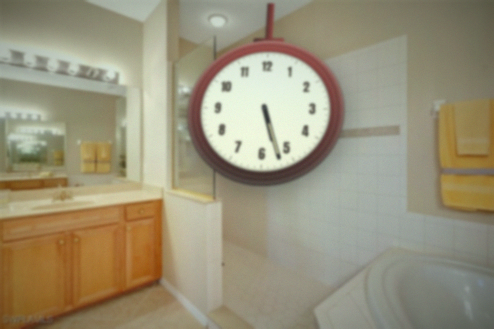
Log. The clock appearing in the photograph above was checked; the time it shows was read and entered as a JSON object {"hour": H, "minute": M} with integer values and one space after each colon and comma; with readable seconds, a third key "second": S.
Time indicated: {"hour": 5, "minute": 27}
